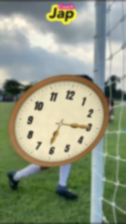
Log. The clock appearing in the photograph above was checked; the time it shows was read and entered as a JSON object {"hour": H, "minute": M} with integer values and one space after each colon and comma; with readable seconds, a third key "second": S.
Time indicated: {"hour": 6, "minute": 15}
